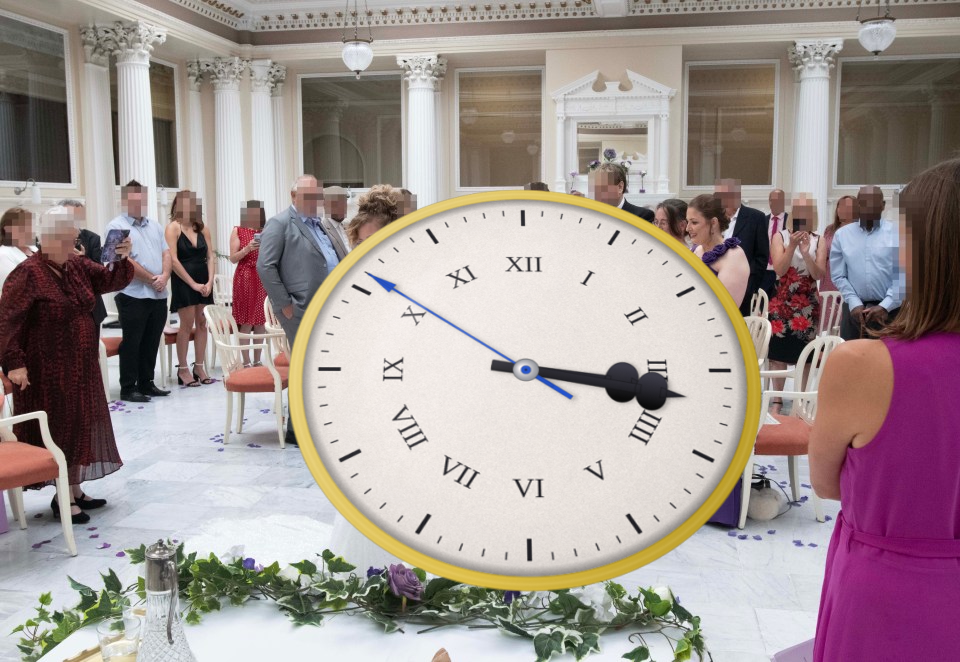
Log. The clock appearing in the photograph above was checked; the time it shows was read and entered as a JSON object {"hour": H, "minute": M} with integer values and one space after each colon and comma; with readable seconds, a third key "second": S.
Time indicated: {"hour": 3, "minute": 16, "second": 51}
